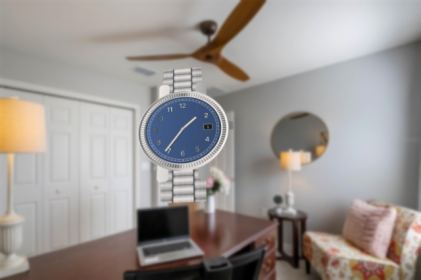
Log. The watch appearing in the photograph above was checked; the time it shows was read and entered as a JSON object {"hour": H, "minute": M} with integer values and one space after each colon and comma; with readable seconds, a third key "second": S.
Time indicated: {"hour": 1, "minute": 36}
